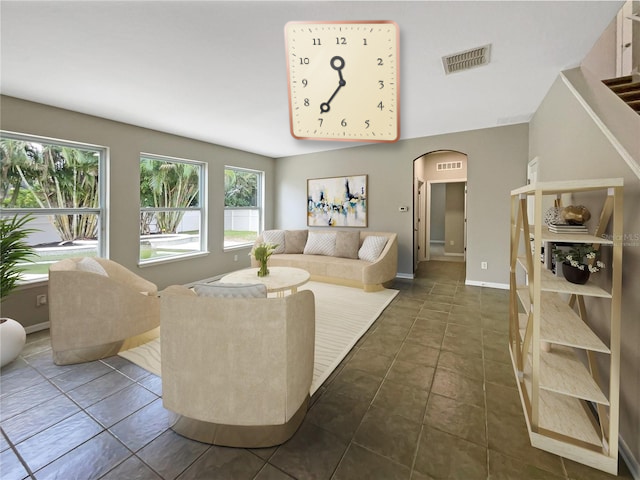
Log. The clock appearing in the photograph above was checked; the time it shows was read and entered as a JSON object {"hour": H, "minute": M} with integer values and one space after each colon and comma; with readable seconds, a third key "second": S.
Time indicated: {"hour": 11, "minute": 36}
